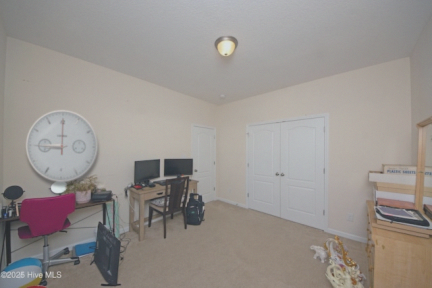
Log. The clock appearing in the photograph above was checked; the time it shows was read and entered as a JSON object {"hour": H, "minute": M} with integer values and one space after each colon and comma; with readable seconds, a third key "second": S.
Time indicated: {"hour": 8, "minute": 45}
